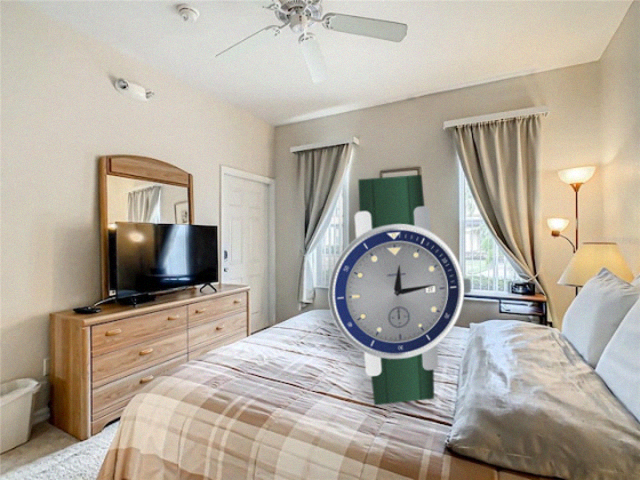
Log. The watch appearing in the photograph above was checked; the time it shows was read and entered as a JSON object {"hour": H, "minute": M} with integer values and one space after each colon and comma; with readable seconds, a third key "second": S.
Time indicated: {"hour": 12, "minute": 14}
